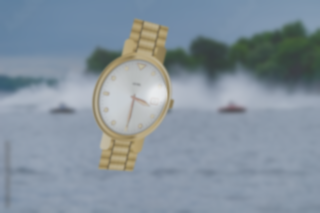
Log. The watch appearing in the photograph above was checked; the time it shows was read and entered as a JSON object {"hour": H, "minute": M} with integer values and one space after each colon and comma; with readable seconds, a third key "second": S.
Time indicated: {"hour": 3, "minute": 30}
